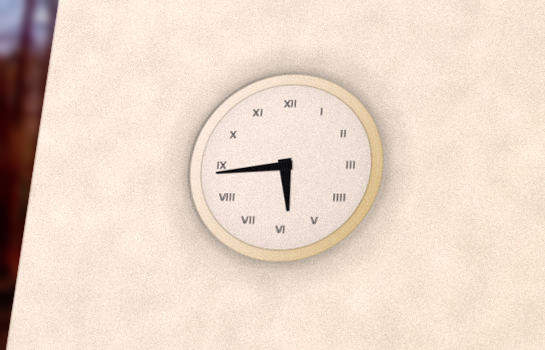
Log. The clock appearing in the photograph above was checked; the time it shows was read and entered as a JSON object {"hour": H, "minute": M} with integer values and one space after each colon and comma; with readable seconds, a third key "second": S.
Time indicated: {"hour": 5, "minute": 44}
